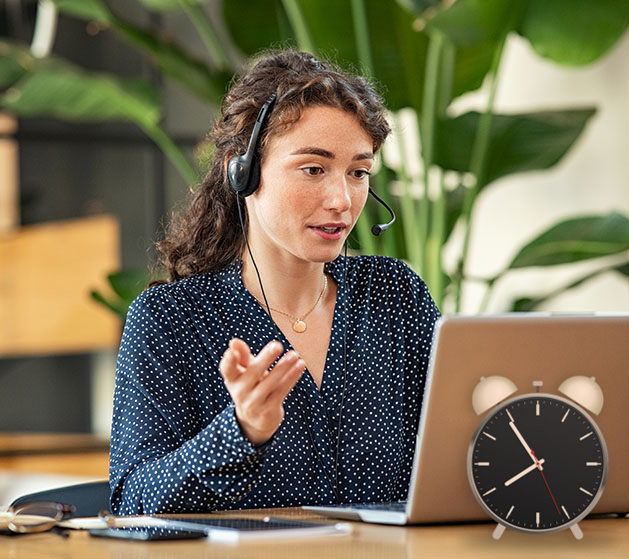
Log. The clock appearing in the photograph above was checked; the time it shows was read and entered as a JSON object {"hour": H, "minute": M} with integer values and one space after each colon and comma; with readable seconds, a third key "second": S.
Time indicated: {"hour": 7, "minute": 54, "second": 26}
